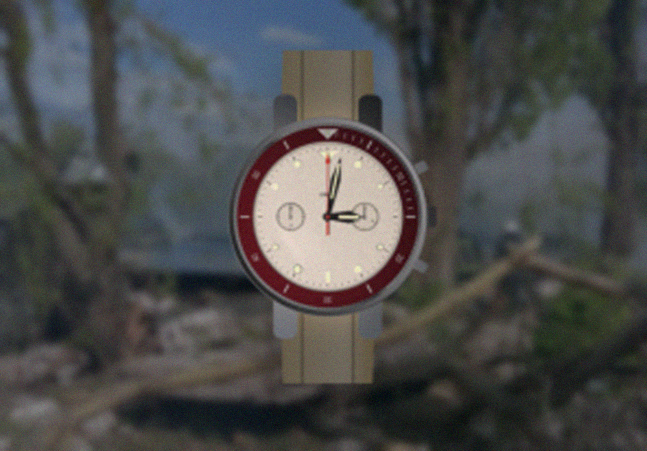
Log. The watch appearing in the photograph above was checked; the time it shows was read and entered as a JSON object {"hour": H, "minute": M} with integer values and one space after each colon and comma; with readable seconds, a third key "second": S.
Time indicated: {"hour": 3, "minute": 2}
